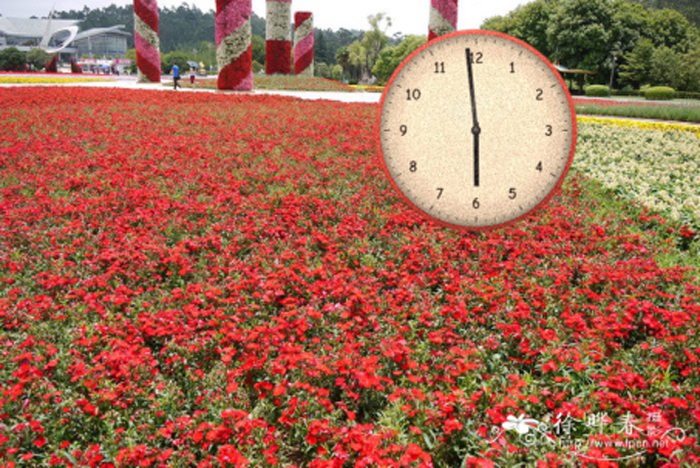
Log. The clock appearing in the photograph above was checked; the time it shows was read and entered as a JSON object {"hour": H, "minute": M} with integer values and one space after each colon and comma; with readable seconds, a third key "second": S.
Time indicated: {"hour": 5, "minute": 59}
